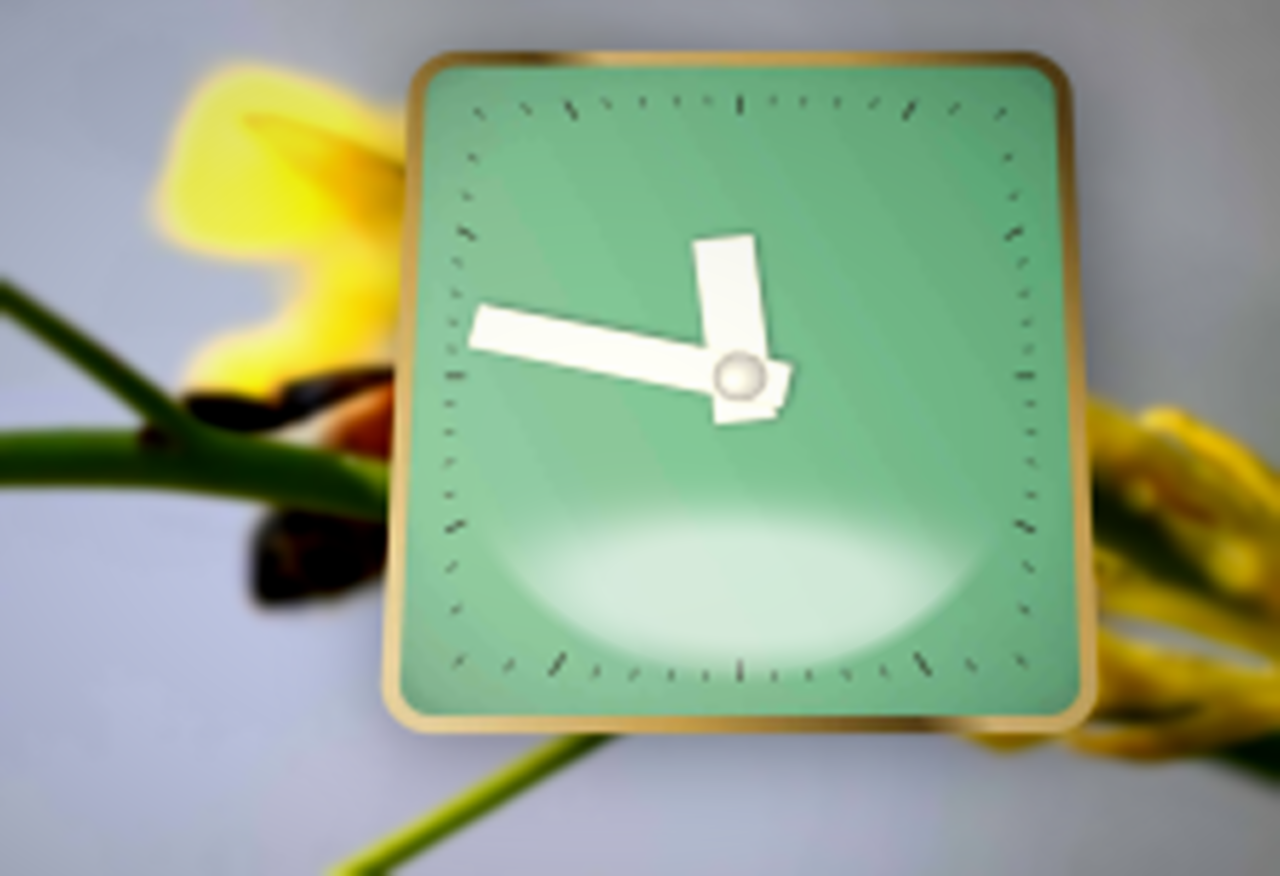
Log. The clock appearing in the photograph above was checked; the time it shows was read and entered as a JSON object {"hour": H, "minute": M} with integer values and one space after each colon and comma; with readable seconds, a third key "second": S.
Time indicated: {"hour": 11, "minute": 47}
